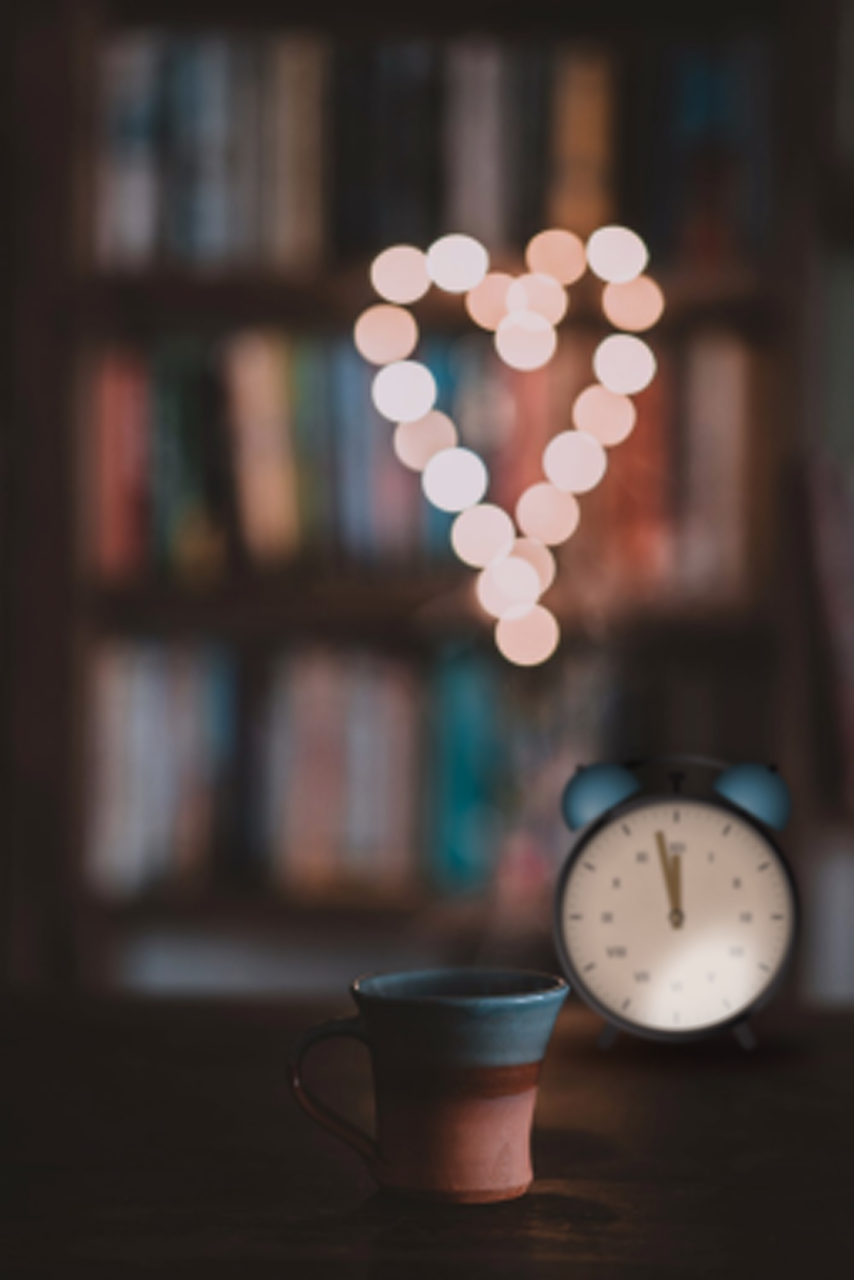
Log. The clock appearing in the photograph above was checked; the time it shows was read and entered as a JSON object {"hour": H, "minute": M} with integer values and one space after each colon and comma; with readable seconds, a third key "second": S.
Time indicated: {"hour": 11, "minute": 58}
